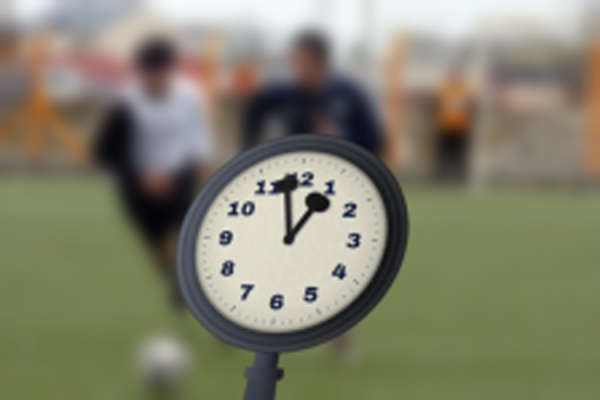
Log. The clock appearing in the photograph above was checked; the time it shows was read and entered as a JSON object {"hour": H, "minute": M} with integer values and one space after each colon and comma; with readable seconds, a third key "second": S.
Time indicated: {"hour": 12, "minute": 58}
